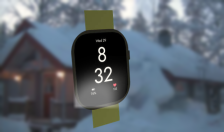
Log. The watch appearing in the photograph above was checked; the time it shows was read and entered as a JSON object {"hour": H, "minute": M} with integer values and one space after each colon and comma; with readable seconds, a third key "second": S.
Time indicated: {"hour": 8, "minute": 32}
